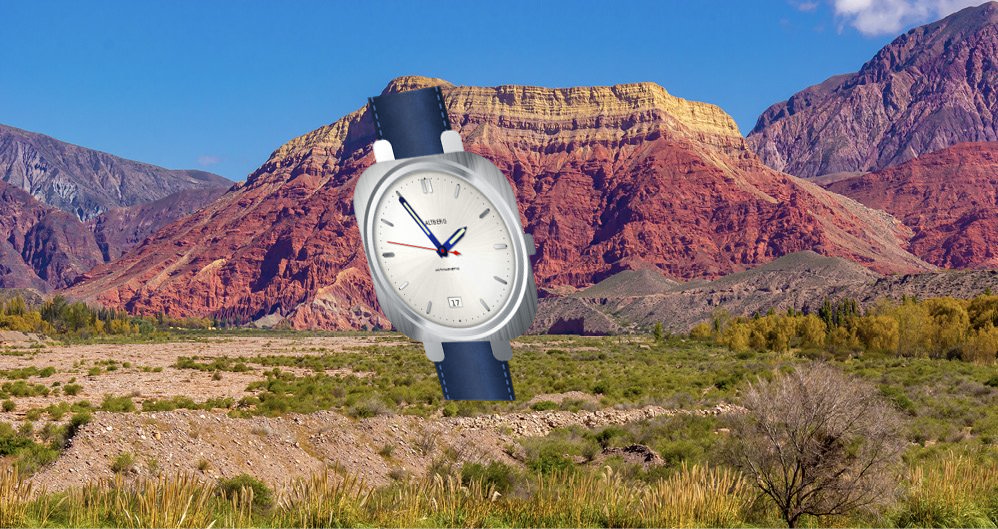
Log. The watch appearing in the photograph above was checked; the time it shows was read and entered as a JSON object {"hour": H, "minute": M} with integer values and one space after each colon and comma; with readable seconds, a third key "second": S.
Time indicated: {"hour": 1, "minute": 54, "second": 47}
